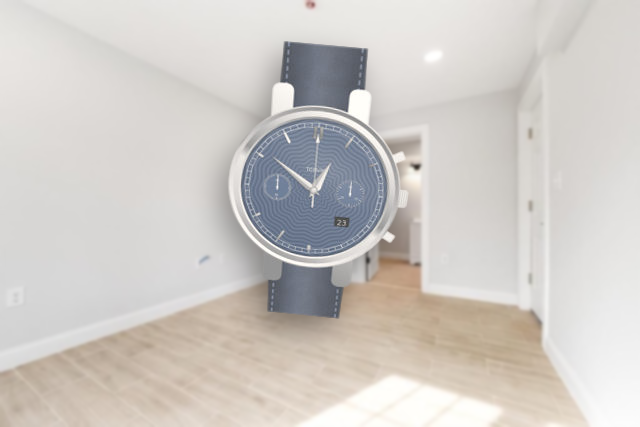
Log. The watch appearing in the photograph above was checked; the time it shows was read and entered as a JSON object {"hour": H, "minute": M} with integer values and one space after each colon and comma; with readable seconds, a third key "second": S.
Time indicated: {"hour": 12, "minute": 51}
